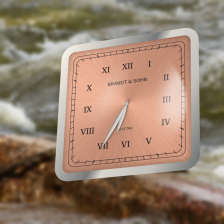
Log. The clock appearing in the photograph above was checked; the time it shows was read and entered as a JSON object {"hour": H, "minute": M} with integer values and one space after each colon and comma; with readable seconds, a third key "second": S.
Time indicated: {"hour": 6, "minute": 35}
